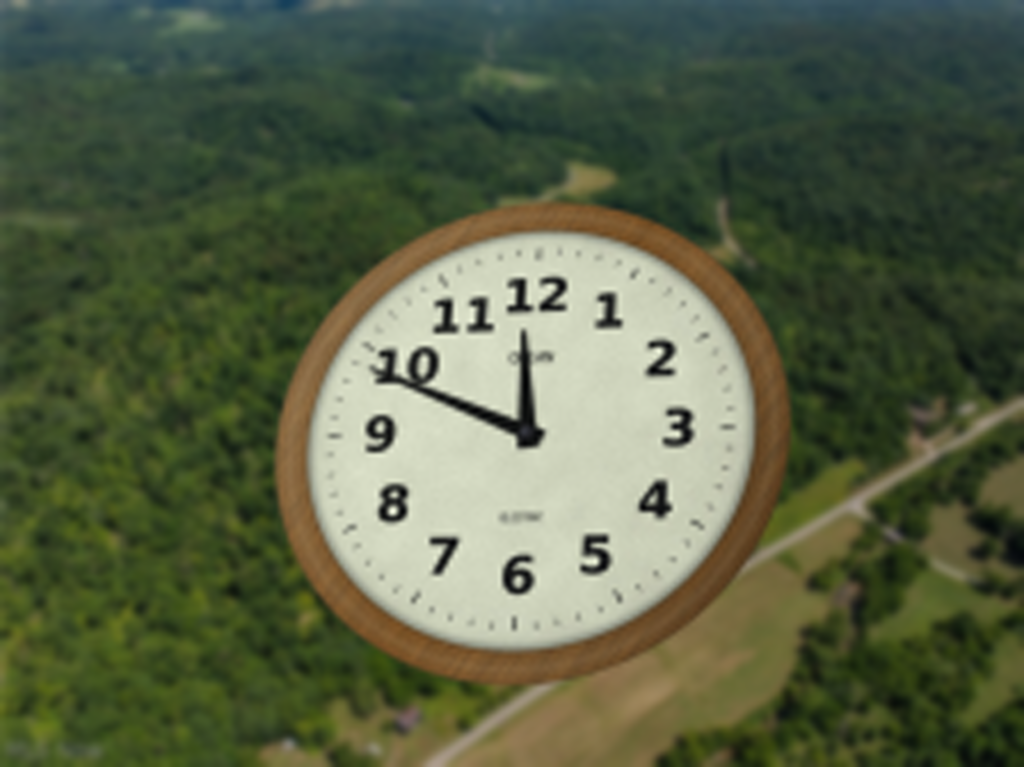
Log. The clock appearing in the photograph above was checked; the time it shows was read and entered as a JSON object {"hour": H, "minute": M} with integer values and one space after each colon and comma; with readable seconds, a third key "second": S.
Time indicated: {"hour": 11, "minute": 49}
